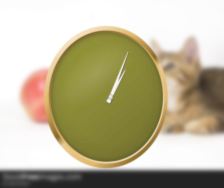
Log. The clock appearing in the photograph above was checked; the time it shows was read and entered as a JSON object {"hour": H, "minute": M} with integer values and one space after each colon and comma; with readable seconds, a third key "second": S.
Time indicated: {"hour": 1, "minute": 4}
